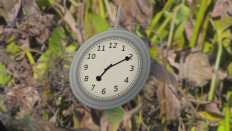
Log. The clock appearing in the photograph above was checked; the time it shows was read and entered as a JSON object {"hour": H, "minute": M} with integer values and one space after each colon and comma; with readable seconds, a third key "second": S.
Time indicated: {"hour": 7, "minute": 10}
